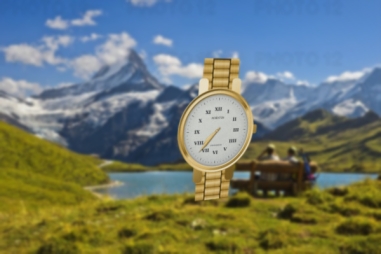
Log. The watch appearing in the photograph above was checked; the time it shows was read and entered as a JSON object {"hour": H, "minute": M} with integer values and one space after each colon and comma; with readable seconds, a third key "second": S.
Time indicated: {"hour": 7, "minute": 37}
